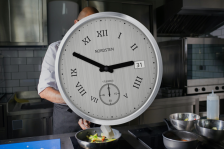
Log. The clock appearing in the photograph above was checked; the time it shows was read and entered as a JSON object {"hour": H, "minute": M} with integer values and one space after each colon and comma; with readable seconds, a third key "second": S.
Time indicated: {"hour": 2, "minute": 50}
